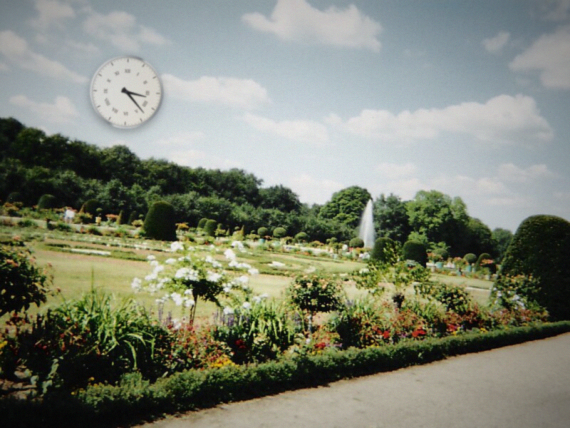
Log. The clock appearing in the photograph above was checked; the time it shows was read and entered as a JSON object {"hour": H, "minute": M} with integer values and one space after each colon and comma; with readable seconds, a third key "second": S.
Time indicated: {"hour": 3, "minute": 23}
